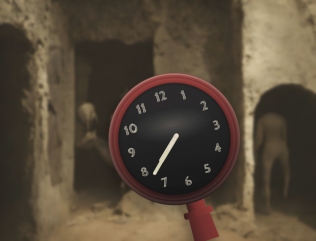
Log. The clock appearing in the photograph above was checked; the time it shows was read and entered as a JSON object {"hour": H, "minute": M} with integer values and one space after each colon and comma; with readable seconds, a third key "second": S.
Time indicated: {"hour": 7, "minute": 38}
